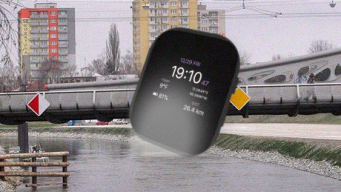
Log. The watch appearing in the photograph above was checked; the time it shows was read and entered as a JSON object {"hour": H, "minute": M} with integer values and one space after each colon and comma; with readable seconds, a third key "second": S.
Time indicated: {"hour": 19, "minute": 10}
